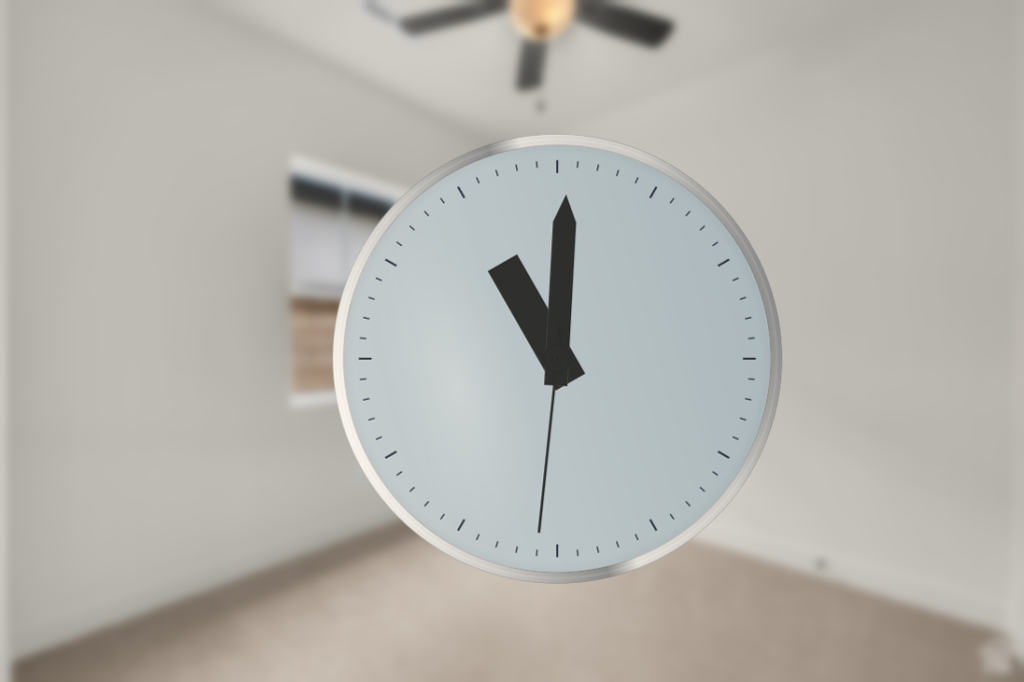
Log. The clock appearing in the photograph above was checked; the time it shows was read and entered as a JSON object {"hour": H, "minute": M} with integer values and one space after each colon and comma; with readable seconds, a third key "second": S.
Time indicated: {"hour": 11, "minute": 0, "second": 31}
